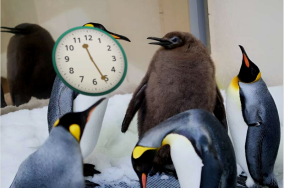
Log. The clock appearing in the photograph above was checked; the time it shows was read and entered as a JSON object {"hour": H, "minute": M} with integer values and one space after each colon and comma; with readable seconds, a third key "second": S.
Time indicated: {"hour": 11, "minute": 26}
